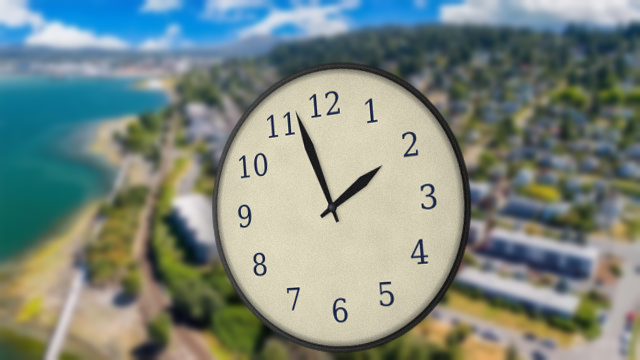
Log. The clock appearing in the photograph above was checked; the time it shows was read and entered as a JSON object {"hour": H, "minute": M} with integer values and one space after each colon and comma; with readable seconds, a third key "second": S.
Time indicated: {"hour": 1, "minute": 57}
